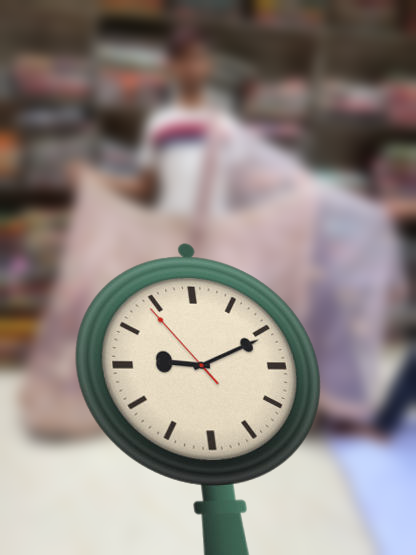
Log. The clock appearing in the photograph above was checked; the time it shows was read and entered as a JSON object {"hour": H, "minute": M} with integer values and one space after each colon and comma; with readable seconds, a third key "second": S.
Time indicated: {"hour": 9, "minute": 10, "second": 54}
